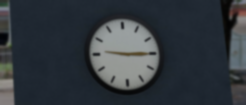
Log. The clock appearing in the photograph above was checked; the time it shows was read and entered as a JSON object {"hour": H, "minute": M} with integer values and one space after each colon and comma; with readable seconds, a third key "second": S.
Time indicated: {"hour": 9, "minute": 15}
